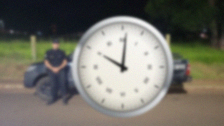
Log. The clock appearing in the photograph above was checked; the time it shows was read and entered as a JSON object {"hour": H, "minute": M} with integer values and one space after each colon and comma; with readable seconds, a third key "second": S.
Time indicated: {"hour": 10, "minute": 1}
